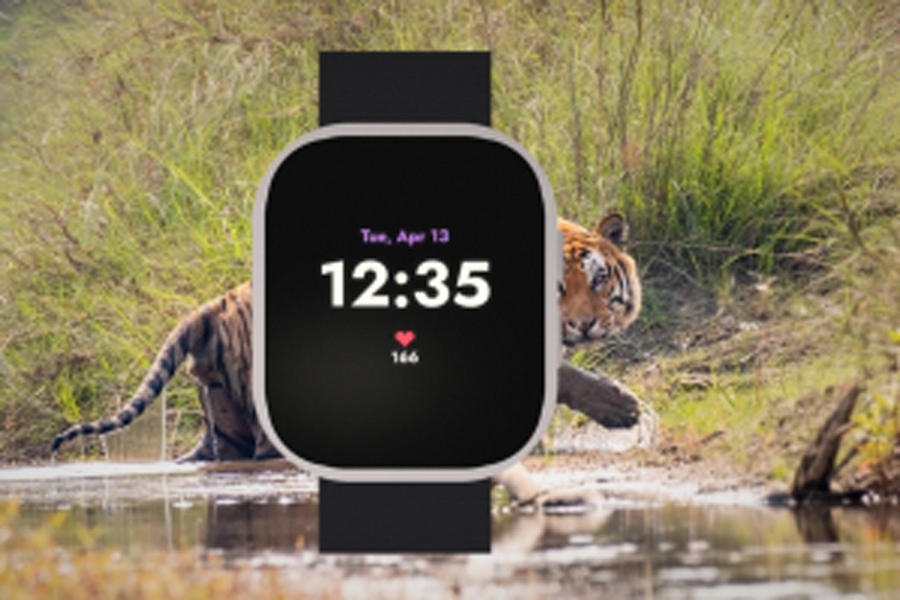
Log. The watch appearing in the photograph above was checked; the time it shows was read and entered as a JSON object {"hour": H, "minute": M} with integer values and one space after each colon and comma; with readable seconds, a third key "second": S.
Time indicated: {"hour": 12, "minute": 35}
